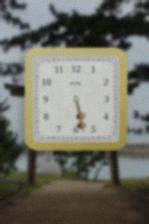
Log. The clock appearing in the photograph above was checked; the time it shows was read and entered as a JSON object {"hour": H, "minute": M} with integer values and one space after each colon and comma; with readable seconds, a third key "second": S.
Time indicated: {"hour": 5, "minute": 28}
